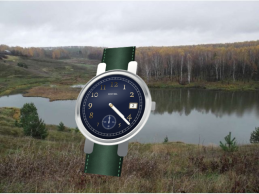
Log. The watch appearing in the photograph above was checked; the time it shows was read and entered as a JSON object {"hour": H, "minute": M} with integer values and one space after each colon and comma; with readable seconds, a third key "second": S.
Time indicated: {"hour": 4, "minute": 22}
